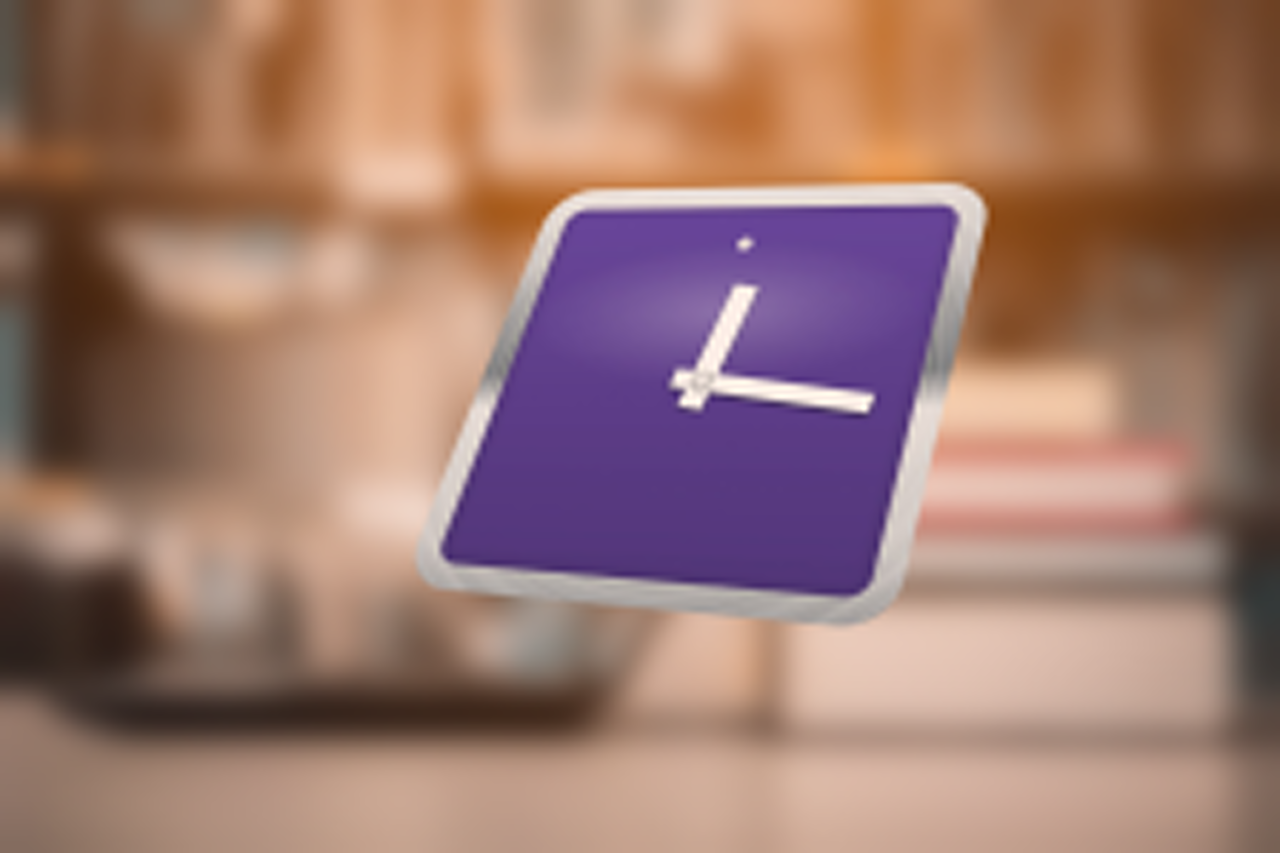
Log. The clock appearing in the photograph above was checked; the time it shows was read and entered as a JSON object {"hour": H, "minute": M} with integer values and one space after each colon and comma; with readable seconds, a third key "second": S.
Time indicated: {"hour": 12, "minute": 16}
